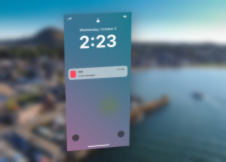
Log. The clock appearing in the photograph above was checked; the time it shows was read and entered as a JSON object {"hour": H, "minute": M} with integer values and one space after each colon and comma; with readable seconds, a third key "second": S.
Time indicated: {"hour": 2, "minute": 23}
